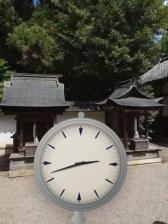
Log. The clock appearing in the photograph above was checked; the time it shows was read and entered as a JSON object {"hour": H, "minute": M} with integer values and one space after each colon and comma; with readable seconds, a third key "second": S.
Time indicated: {"hour": 2, "minute": 42}
